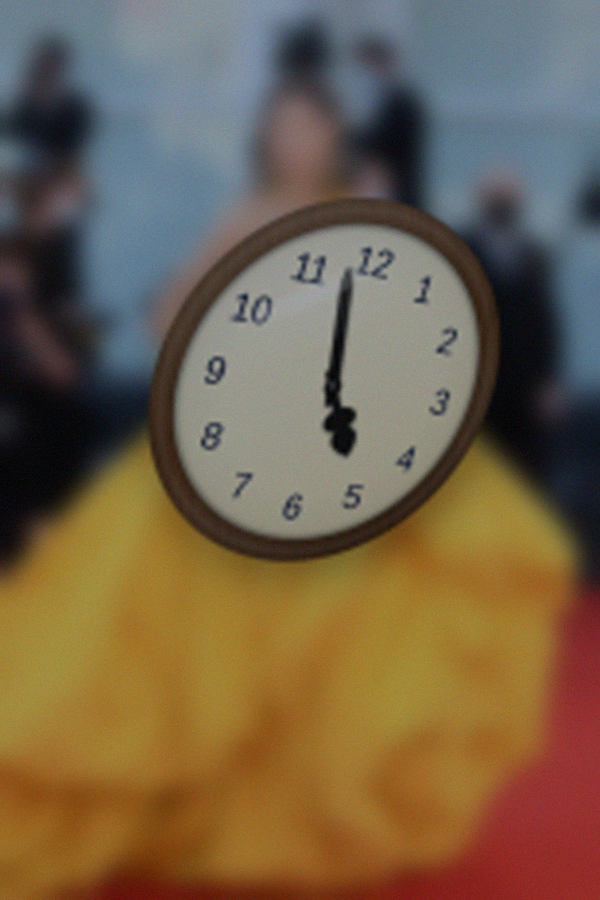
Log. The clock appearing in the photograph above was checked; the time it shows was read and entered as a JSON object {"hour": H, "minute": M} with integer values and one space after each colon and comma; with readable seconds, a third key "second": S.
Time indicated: {"hour": 4, "minute": 58}
